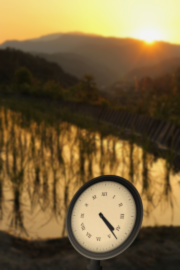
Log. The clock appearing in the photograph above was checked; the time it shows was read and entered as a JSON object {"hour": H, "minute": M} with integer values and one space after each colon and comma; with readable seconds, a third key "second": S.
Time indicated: {"hour": 4, "minute": 23}
